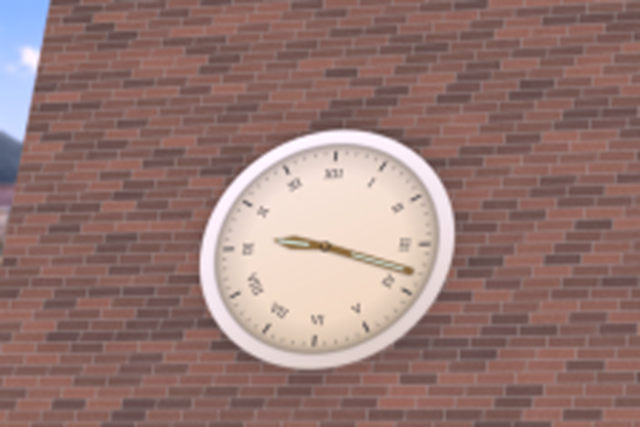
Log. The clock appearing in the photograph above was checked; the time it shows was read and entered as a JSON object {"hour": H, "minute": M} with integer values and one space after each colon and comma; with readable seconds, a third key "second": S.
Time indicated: {"hour": 9, "minute": 18}
